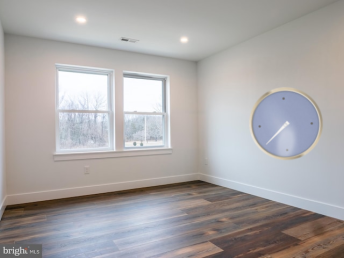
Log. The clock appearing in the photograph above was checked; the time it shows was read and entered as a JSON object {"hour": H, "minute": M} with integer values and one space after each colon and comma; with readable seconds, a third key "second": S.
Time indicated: {"hour": 7, "minute": 38}
